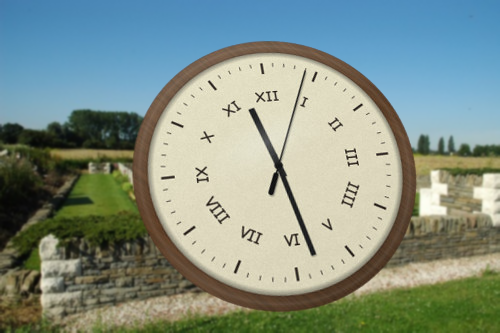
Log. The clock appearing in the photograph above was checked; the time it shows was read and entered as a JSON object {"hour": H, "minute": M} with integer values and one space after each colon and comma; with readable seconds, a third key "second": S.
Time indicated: {"hour": 11, "minute": 28, "second": 4}
